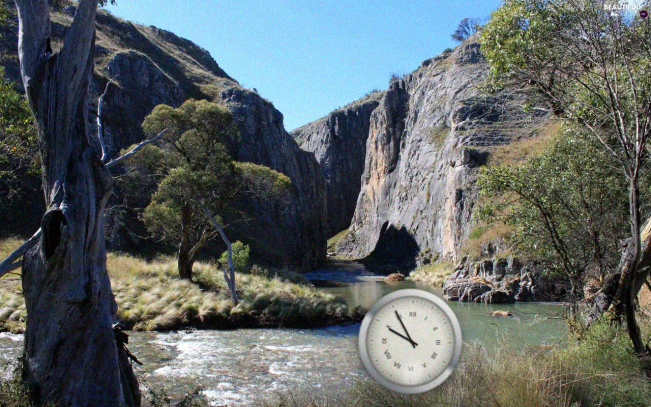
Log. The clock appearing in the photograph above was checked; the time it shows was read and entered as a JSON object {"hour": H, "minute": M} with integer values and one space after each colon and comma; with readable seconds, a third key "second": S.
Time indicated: {"hour": 9, "minute": 55}
